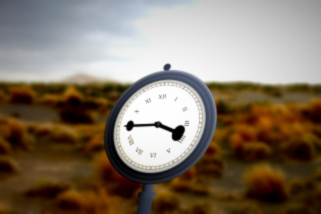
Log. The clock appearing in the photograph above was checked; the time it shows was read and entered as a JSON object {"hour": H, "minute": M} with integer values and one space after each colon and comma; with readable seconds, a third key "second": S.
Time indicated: {"hour": 3, "minute": 45}
